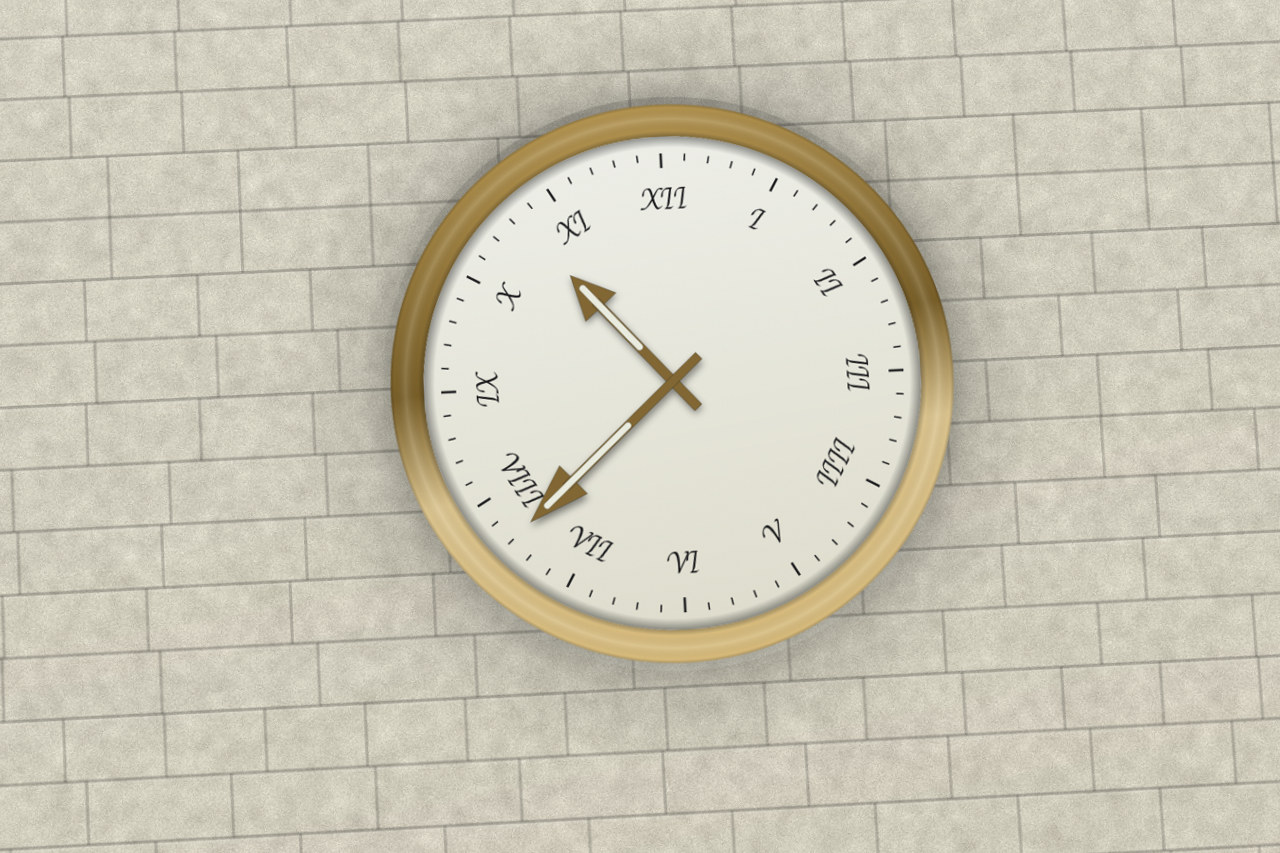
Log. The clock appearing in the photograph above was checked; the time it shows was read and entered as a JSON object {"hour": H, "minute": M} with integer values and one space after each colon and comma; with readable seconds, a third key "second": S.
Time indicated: {"hour": 10, "minute": 38}
